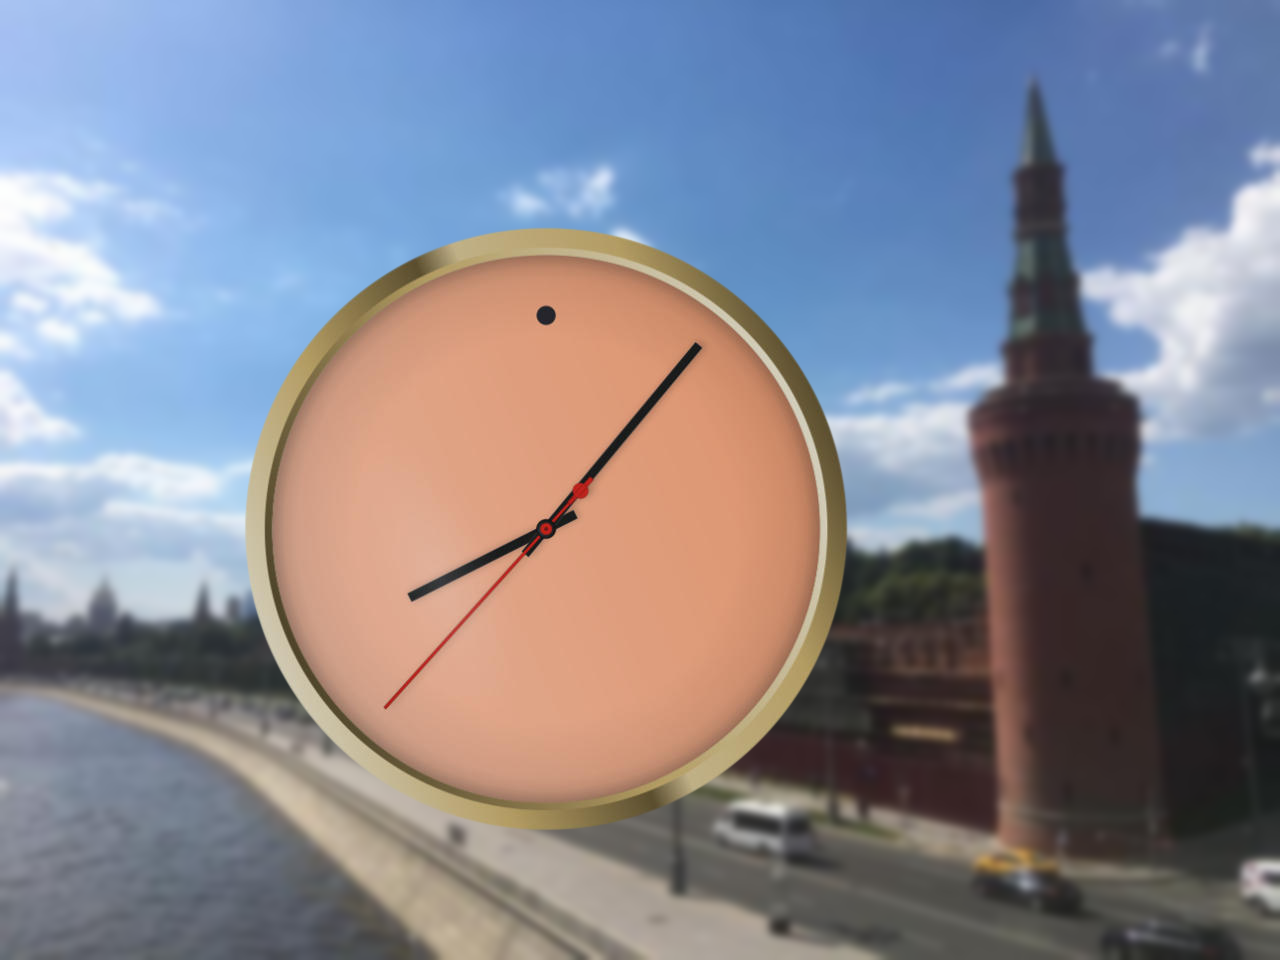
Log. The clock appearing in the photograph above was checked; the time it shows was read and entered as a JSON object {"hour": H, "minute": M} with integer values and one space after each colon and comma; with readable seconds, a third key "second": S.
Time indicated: {"hour": 8, "minute": 6, "second": 37}
